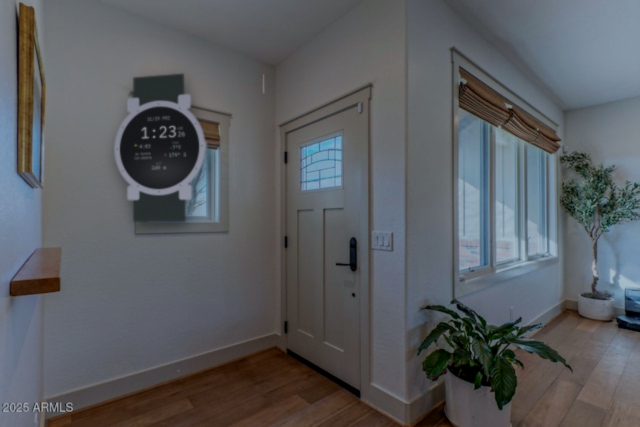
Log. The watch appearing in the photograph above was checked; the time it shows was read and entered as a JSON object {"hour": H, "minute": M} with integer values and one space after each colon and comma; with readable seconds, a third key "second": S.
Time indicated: {"hour": 1, "minute": 23}
